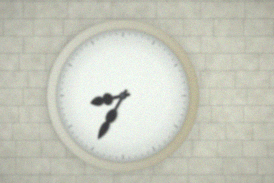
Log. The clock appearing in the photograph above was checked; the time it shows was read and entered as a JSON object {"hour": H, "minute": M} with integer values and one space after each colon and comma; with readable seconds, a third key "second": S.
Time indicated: {"hour": 8, "minute": 35}
